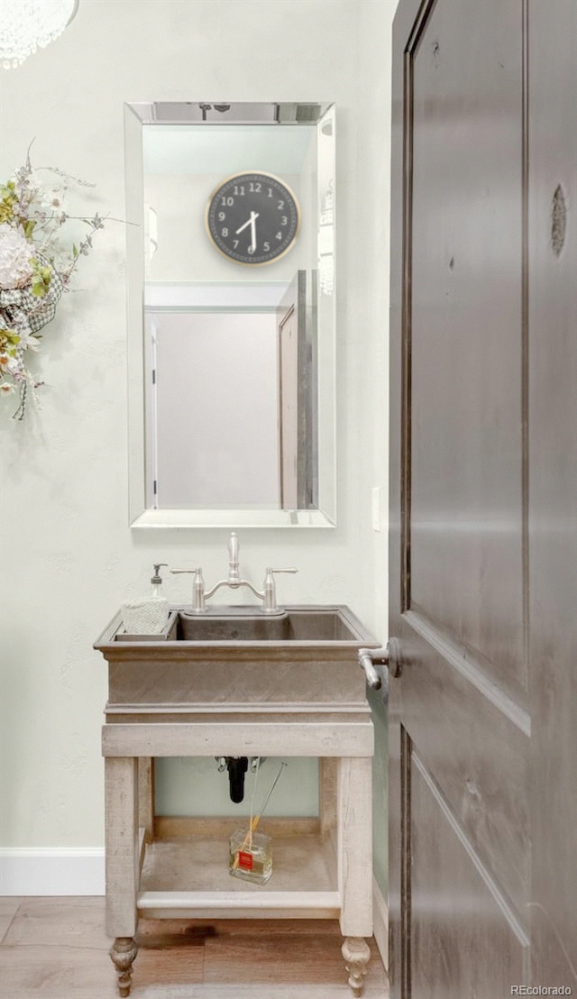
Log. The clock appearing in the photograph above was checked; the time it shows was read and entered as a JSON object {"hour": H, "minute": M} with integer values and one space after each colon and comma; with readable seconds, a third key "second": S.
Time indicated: {"hour": 7, "minute": 29}
